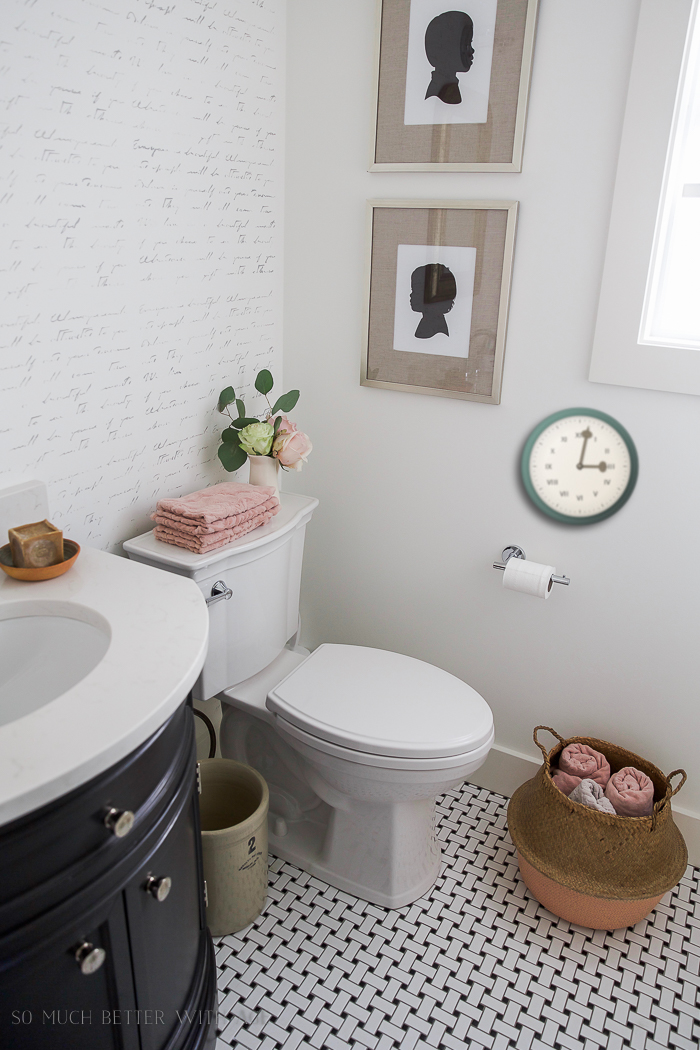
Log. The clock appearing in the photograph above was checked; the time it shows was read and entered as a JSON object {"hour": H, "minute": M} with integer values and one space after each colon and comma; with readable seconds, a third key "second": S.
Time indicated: {"hour": 3, "minute": 2}
